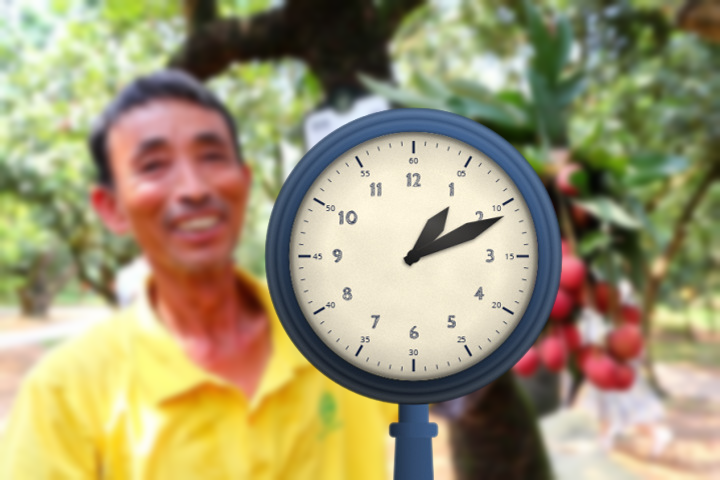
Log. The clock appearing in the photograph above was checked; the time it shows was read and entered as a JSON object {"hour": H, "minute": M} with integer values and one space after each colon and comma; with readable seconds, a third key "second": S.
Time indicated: {"hour": 1, "minute": 11}
